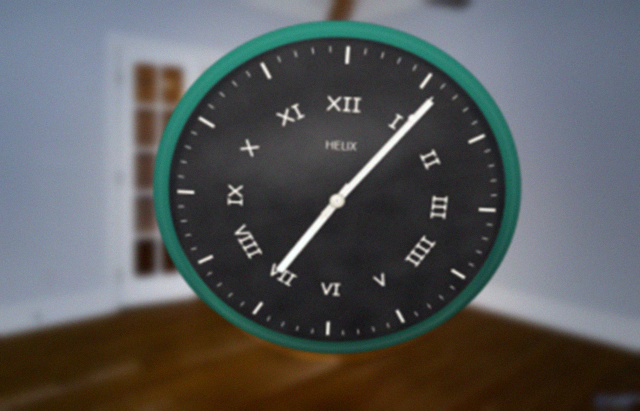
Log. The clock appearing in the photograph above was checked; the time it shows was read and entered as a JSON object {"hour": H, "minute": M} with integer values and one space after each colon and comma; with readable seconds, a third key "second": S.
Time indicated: {"hour": 7, "minute": 6, "second": 6}
